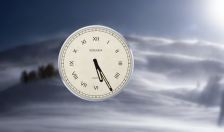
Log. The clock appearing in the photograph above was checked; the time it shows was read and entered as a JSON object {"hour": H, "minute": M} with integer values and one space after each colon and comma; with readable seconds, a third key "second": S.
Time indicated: {"hour": 5, "minute": 25}
